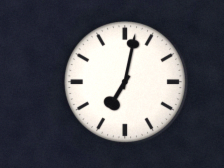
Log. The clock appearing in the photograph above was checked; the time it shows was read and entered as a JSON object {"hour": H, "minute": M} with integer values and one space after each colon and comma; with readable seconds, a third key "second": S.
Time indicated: {"hour": 7, "minute": 2}
